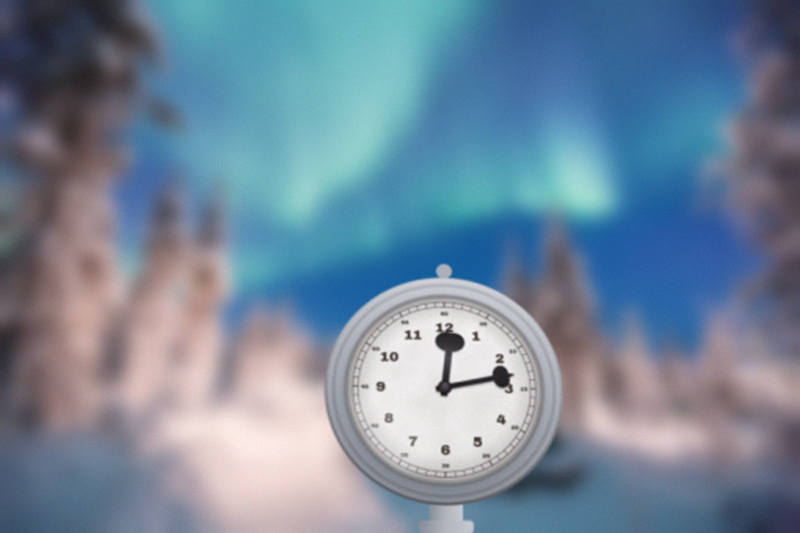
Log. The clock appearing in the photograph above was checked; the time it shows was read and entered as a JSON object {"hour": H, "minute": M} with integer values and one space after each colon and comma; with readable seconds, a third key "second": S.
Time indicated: {"hour": 12, "minute": 13}
